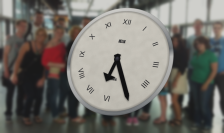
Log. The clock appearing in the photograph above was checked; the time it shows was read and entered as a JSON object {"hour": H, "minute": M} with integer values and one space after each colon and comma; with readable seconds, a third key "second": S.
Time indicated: {"hour": 6, "minute": 25}
